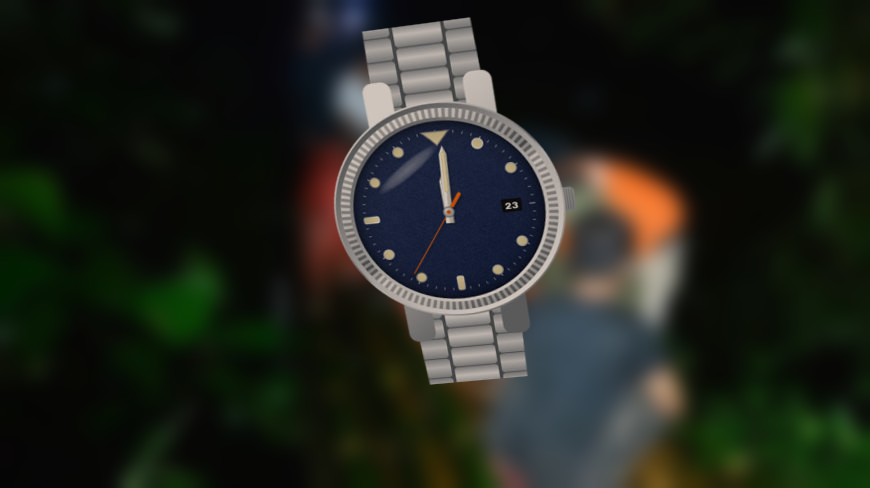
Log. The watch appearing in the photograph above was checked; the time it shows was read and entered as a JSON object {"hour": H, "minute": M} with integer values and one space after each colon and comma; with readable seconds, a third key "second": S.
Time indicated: {"hour": 12, "minute": 0, "second": 36}
